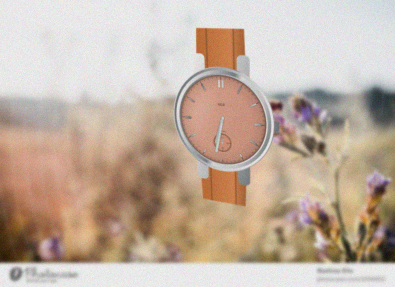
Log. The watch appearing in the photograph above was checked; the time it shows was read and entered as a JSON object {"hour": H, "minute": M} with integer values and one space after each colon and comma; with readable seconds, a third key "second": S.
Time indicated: {"hour": 6, "minute": 32}
